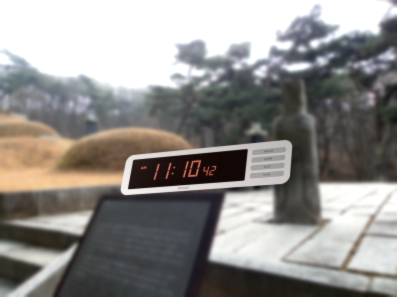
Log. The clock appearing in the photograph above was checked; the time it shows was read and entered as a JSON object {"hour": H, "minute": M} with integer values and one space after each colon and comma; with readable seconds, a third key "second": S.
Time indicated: {"hour": 11, "minute": 10, "second": 42}
